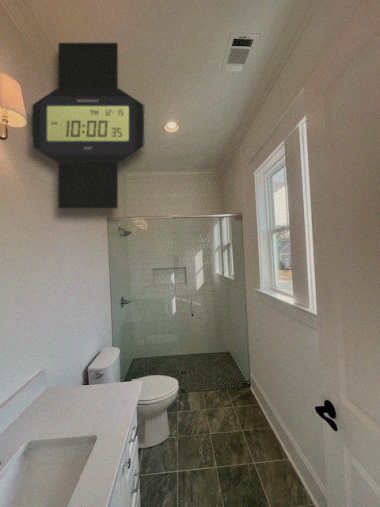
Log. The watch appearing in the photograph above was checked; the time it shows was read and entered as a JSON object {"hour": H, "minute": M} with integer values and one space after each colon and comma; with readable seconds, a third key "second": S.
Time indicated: {"hour": 10, "minute": 0, "second": 35}
